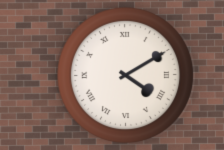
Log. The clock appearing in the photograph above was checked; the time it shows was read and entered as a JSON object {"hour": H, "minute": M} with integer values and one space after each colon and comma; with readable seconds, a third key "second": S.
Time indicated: {"hour": 4, "minute": 10}
